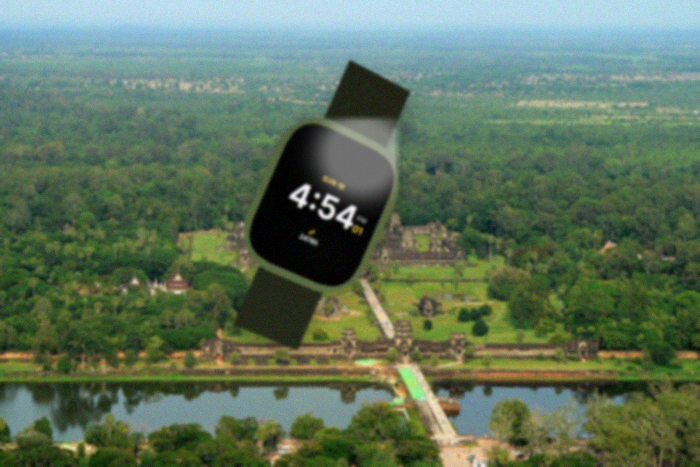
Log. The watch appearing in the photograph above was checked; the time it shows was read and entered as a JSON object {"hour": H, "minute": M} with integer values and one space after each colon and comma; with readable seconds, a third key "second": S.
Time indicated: {"hour": 4, "minute": 54}
